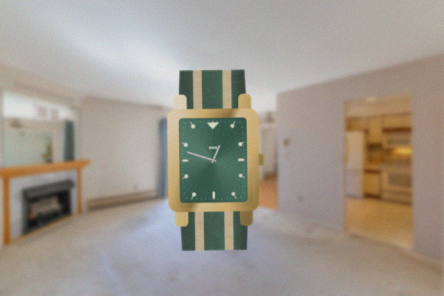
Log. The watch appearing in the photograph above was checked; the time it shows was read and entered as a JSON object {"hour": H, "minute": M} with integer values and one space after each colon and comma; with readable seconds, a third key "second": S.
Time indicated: {"hour": 12, "minute": 48}
